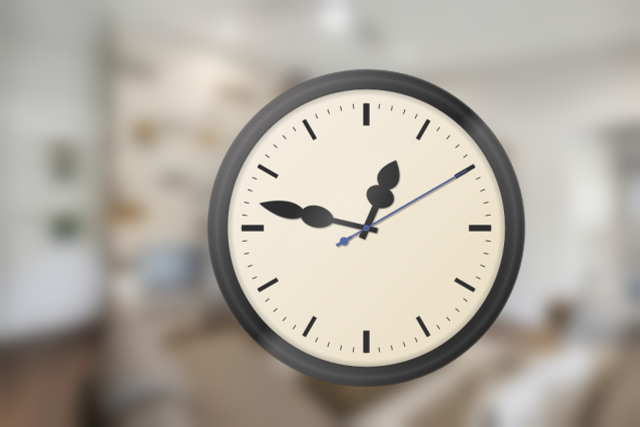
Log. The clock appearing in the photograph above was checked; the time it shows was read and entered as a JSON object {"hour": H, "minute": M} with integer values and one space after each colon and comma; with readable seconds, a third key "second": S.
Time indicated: {"hour": 12, "minute": 47, "second": 10}
